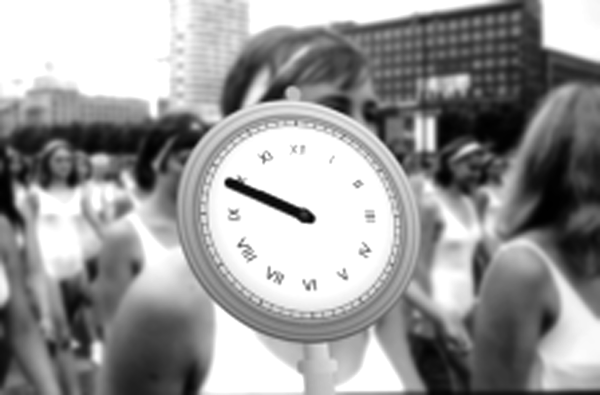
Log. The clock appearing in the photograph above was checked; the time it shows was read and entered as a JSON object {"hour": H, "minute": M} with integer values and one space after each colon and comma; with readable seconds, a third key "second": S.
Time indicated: {"hour": 9, "minute": 49}
